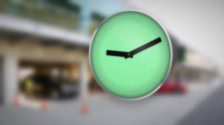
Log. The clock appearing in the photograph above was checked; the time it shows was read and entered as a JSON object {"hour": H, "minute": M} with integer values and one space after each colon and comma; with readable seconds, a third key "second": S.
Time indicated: {"hour": 9, "minute": 11}
